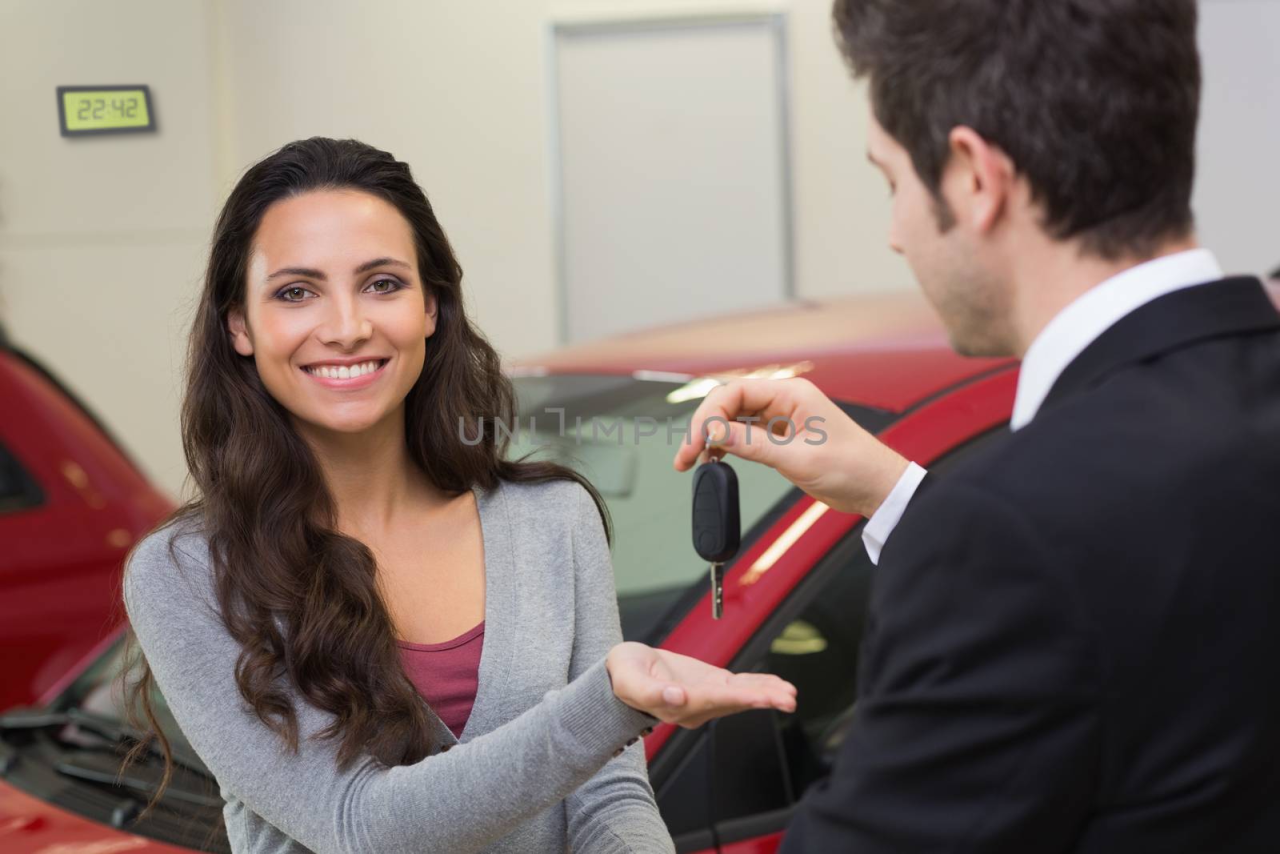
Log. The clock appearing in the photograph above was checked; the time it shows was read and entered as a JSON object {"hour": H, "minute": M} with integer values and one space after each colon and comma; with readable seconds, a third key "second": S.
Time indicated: {"hour": 22, "minute": 42}
